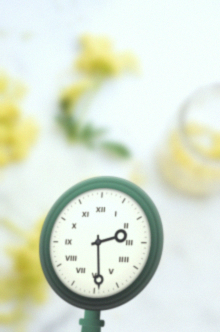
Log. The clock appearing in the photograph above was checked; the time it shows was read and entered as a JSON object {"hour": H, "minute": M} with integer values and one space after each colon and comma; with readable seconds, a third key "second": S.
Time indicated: {"hour": 2, "minute": 29}
